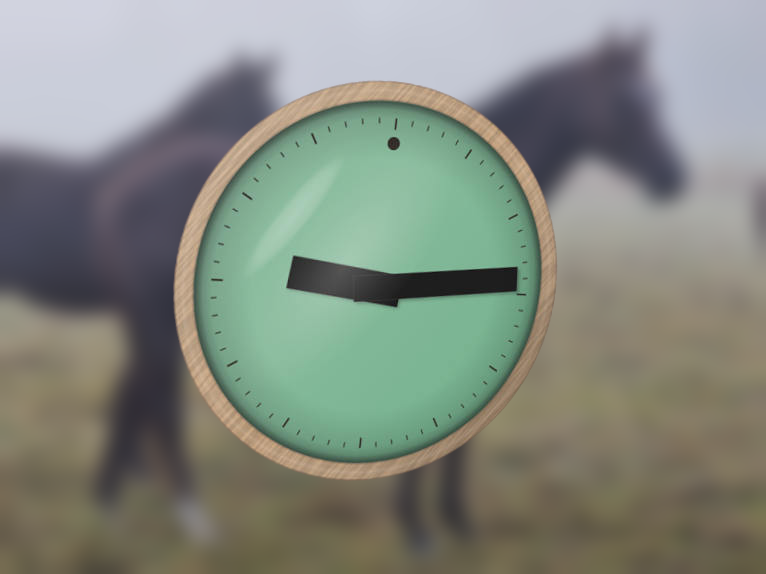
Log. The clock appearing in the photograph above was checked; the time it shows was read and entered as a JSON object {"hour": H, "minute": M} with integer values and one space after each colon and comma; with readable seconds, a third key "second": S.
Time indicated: {"hour": 9, "minute": 14}
